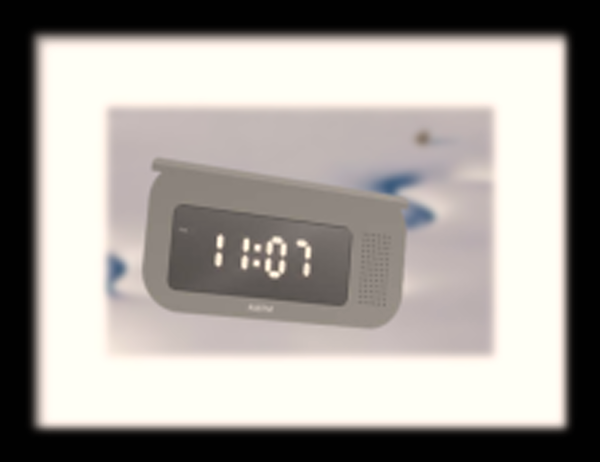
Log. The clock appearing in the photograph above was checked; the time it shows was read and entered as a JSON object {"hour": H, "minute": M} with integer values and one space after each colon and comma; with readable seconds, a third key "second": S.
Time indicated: {"hour": 11, "minute": 7}
